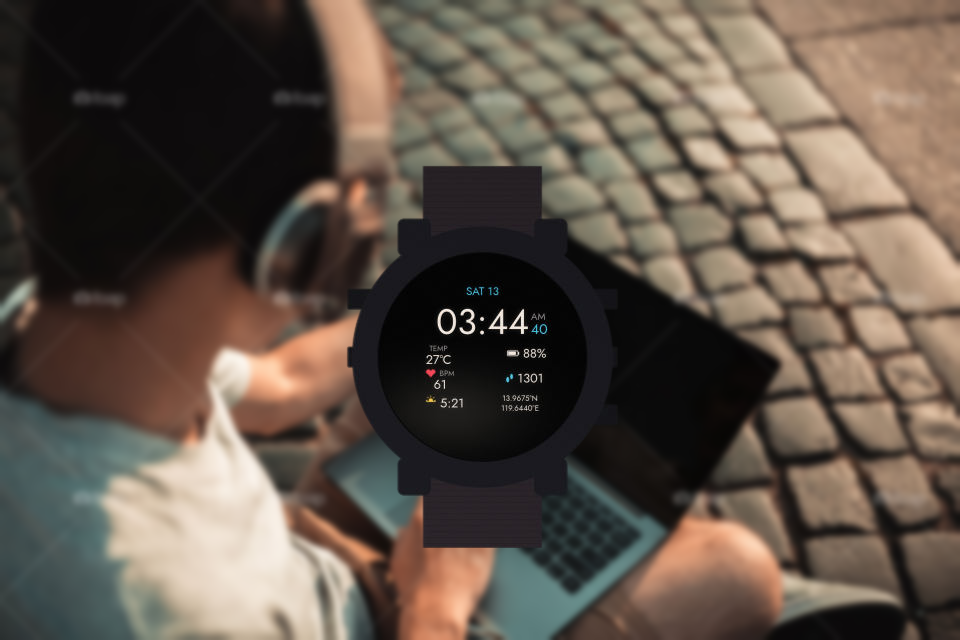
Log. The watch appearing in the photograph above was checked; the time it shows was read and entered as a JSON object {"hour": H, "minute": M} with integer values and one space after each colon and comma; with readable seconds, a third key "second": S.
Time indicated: {"hour": 3, "minute": 44, "second": 40}
